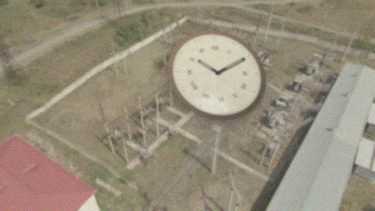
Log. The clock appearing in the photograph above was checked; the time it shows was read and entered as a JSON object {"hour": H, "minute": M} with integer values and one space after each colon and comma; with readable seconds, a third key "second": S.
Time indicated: {"hour": 10, "minute": 10}
